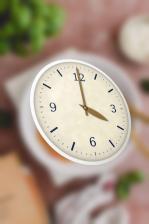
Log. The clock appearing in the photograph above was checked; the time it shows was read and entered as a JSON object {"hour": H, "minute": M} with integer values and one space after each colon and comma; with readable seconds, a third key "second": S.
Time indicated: {"hour": 4, "minute": 0}
